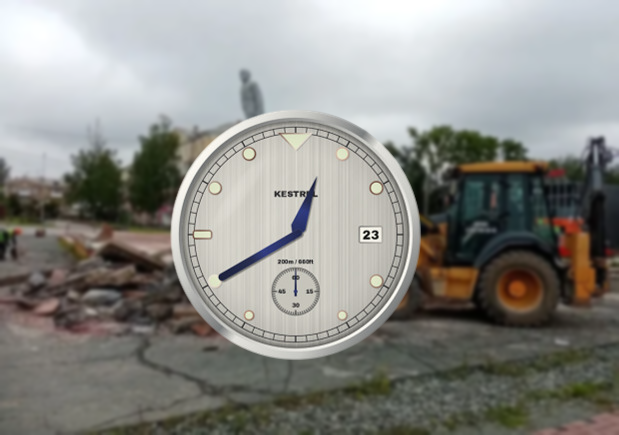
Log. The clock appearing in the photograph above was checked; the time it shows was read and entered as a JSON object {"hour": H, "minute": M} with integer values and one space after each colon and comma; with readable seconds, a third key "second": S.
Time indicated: {"hour": 12, "minute": 40}
